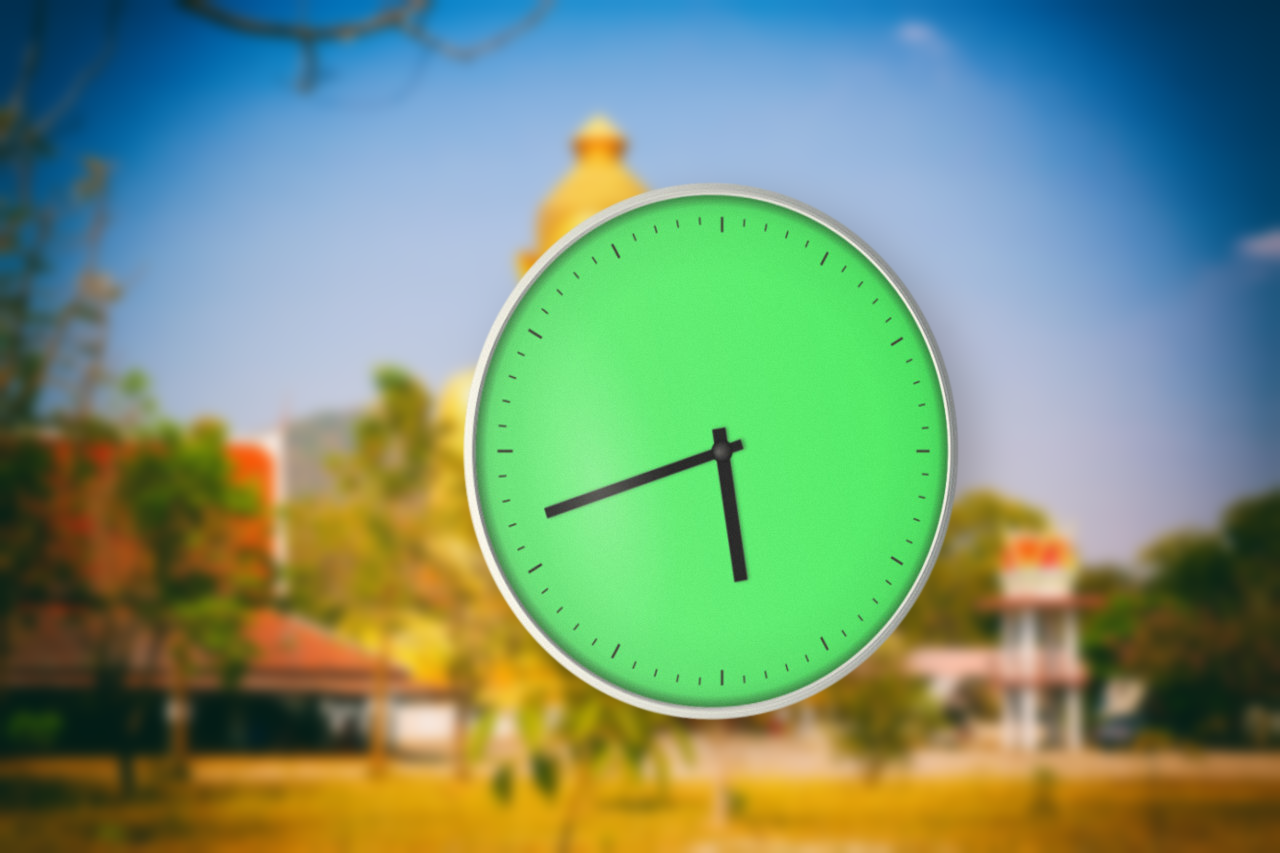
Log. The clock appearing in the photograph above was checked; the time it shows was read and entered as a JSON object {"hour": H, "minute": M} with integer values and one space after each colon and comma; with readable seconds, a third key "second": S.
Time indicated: {"hour": 5, "minute": 42}
